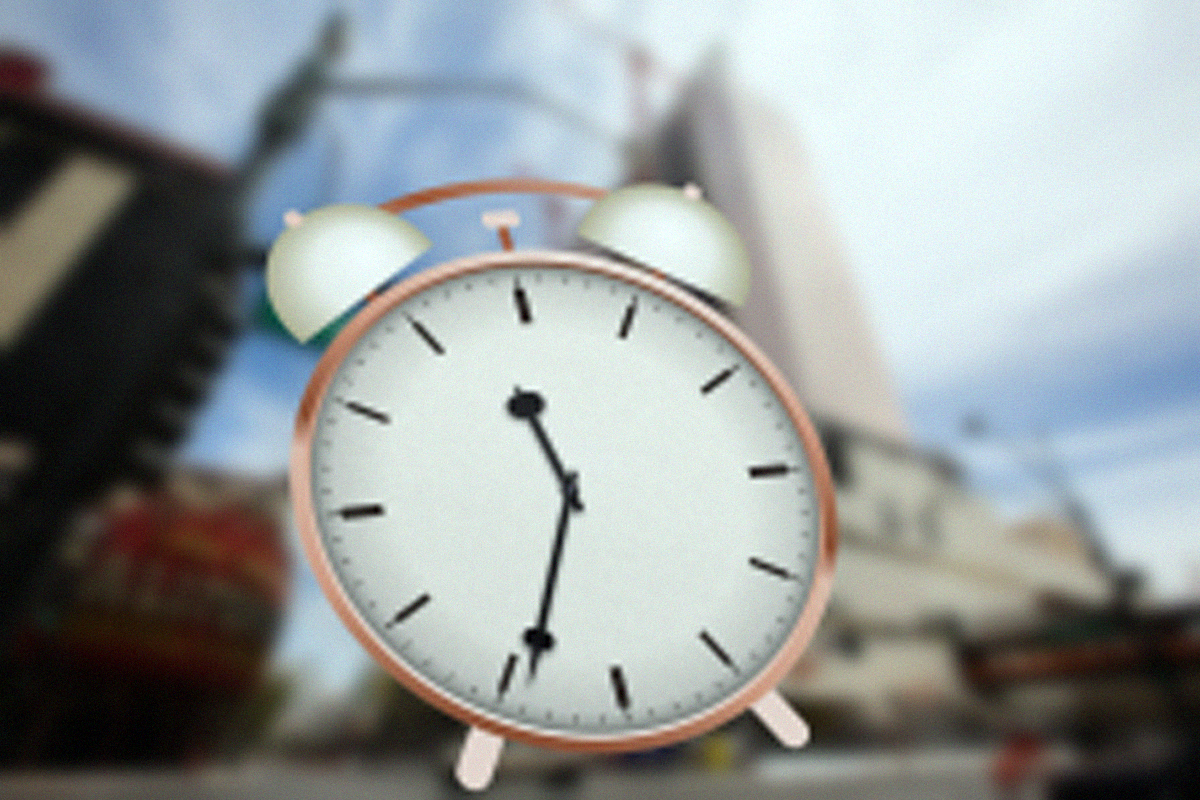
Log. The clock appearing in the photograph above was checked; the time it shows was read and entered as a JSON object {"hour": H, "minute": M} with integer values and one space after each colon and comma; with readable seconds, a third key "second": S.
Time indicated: {"hour": 11, "minute": 34}
